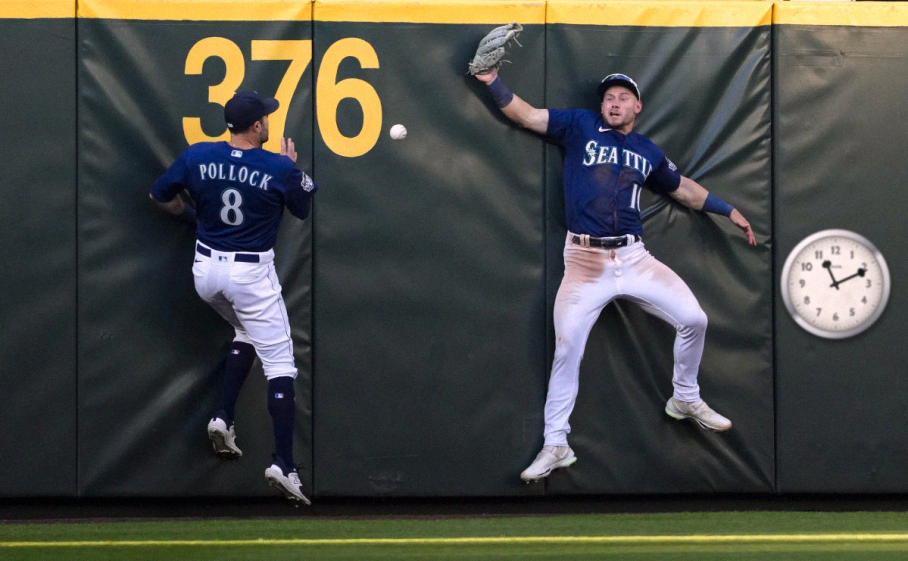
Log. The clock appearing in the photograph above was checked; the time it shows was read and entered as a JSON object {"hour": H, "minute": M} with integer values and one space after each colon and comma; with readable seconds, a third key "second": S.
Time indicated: {"hour": 11, "minute": 11}
